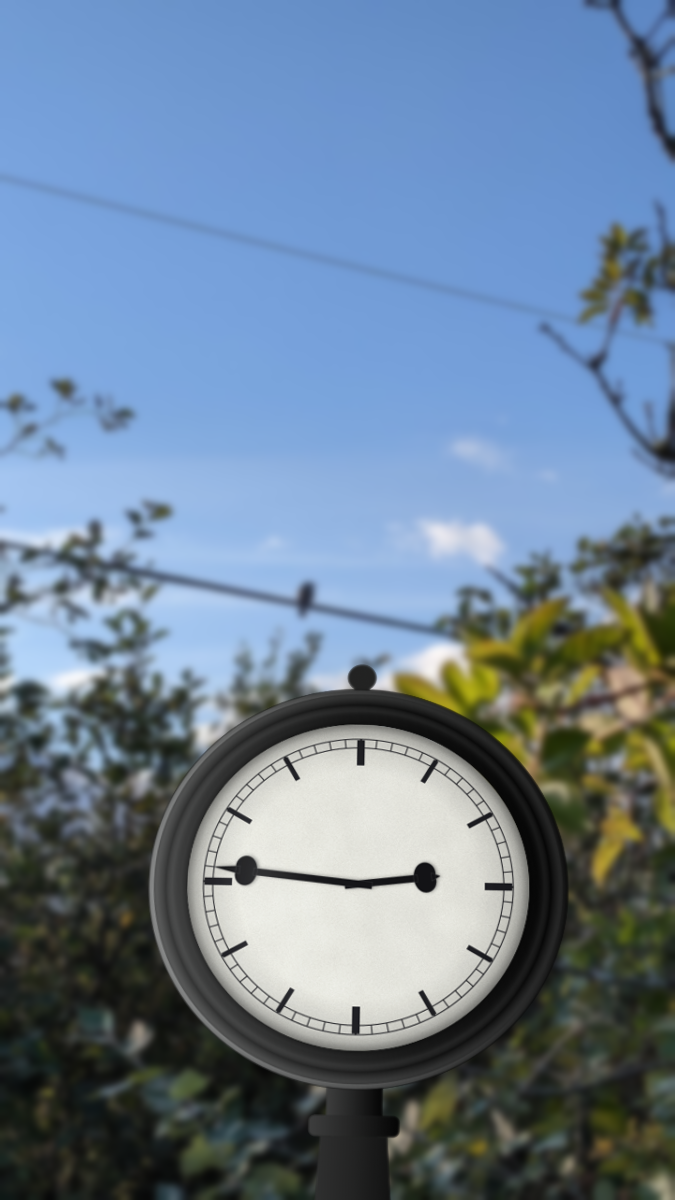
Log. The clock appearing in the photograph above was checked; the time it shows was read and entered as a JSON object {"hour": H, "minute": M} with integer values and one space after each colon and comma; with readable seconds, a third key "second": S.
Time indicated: {"hour": 2, "minute": 46}
